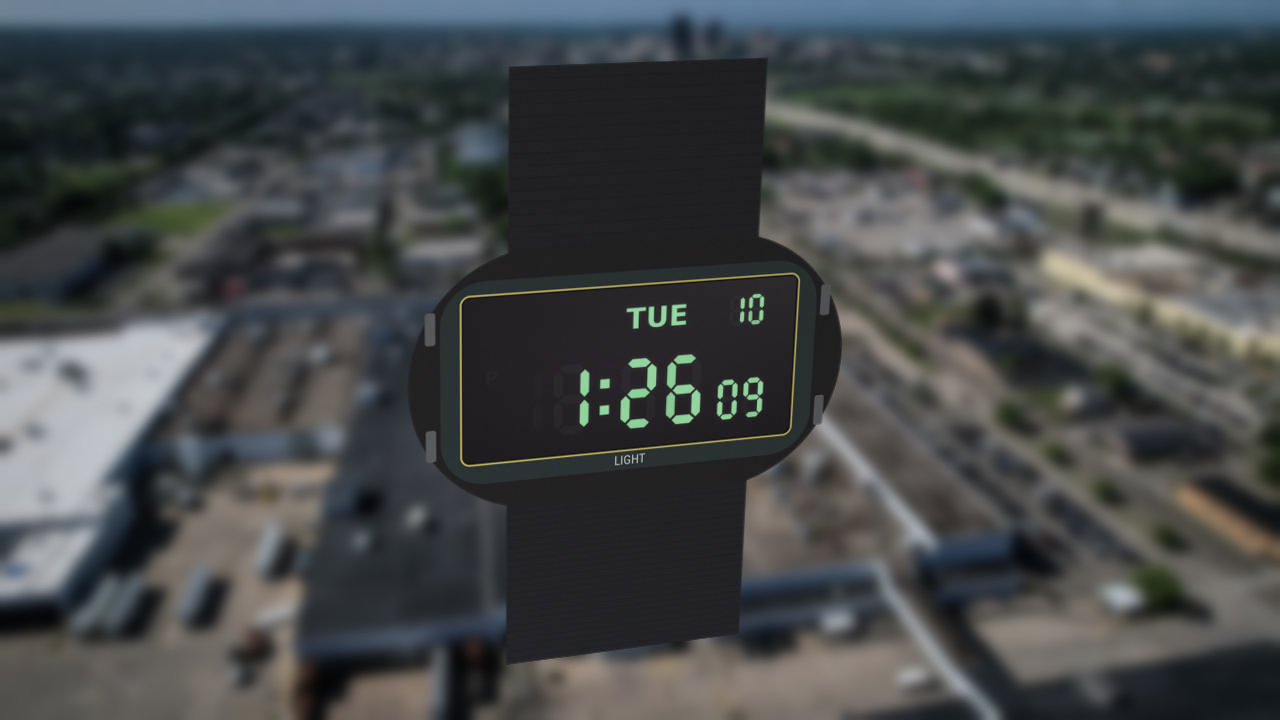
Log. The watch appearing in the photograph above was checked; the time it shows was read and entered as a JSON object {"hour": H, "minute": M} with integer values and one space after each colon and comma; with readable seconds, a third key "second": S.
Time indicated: {"hour": 1, "minute": 26, "second": 9}
